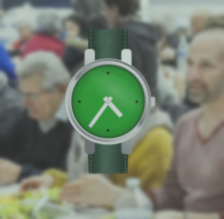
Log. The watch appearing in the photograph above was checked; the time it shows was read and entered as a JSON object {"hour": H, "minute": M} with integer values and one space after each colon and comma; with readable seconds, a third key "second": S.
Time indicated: {"hour": 4, "minute": 36}
